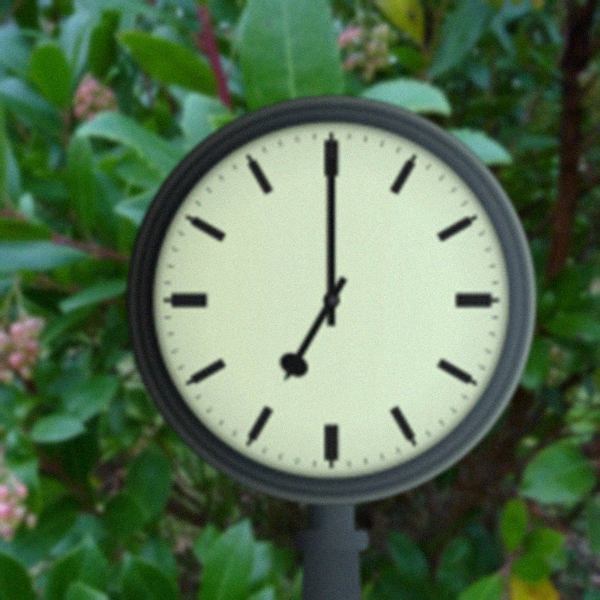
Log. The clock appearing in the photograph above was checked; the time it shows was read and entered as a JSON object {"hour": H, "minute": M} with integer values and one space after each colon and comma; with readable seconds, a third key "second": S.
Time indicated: {"hour": 7, "minute": 0}
